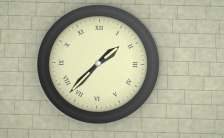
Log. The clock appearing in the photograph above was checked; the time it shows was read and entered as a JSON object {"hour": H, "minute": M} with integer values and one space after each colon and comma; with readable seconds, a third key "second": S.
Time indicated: {"hour": 1, "minute": 37}
